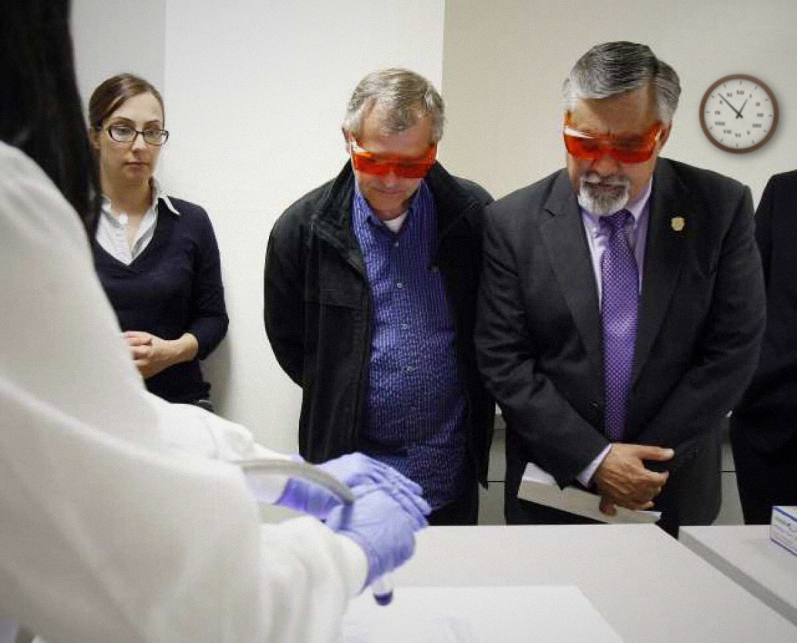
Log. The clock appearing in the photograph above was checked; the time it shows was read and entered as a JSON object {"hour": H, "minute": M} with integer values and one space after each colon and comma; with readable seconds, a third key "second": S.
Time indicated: {"hour": 12, "minute": 52}
